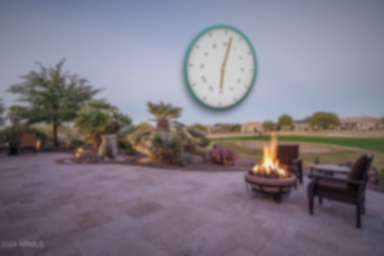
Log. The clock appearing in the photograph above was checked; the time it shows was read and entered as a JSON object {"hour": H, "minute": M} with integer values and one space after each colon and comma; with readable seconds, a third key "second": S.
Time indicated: {"hour": 6, "minute": 2}
